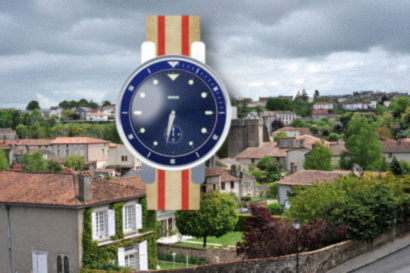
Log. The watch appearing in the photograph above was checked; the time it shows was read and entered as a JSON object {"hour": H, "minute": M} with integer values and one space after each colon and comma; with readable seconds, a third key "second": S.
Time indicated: {"hour": 6, "minute": 32}
